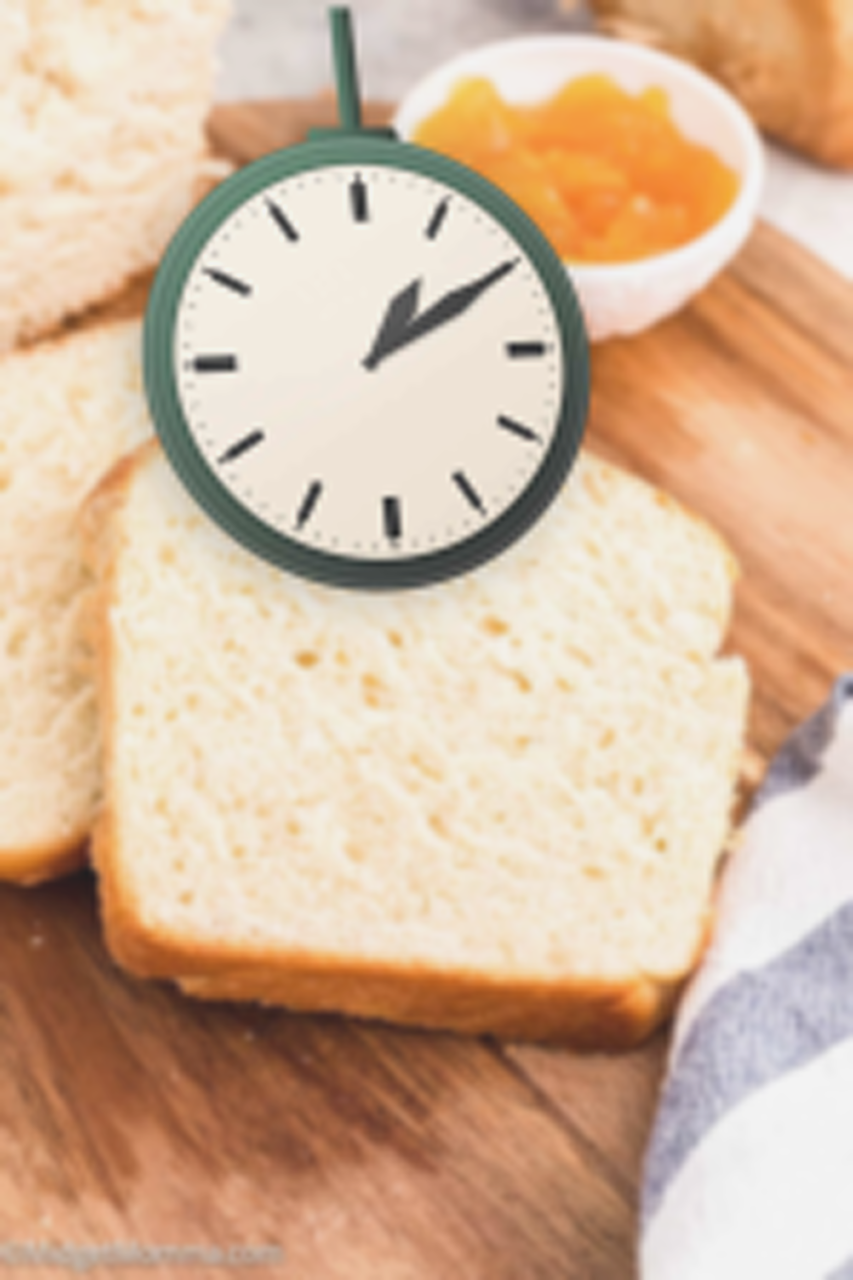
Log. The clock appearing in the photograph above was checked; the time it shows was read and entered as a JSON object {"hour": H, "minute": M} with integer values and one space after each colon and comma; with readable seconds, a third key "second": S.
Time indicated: {"hour": 1, "minute": 10}
